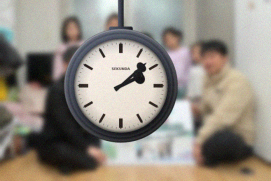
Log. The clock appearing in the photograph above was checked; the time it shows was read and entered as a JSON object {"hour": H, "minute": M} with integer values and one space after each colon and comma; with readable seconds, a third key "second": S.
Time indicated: {"hour": 2, "minute": 8}
